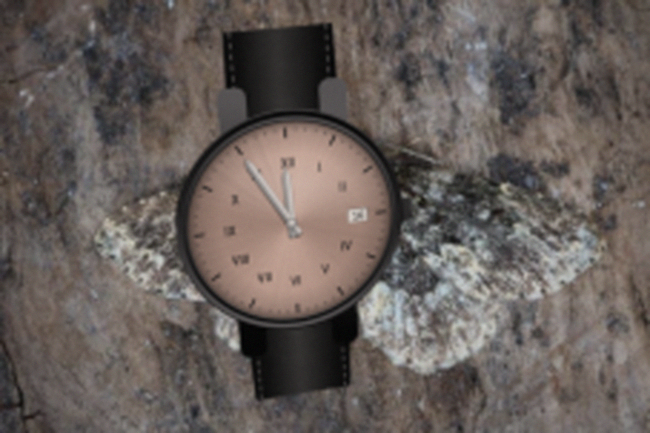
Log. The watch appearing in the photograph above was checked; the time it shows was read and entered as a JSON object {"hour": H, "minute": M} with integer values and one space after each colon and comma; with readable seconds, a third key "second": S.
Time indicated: {"hour": 11, "minute": 55}
